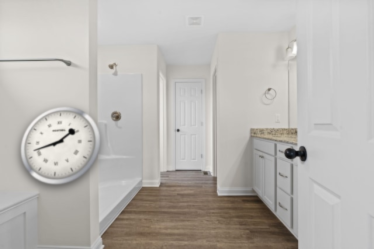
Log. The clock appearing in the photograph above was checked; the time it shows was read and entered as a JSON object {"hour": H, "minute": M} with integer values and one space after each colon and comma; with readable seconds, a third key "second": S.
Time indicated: {"hour": 1, "minute": 42}
